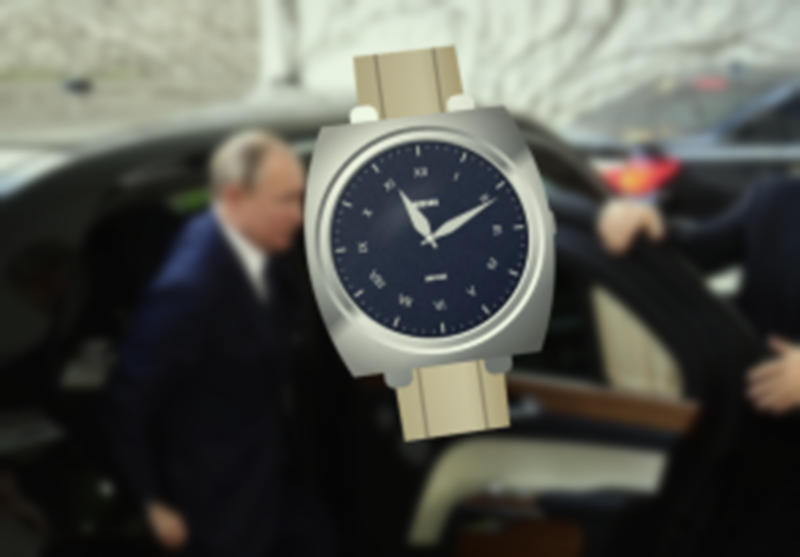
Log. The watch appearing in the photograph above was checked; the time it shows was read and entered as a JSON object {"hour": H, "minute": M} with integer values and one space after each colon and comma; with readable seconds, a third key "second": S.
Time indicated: {"hour": 11, "minute": 11}
